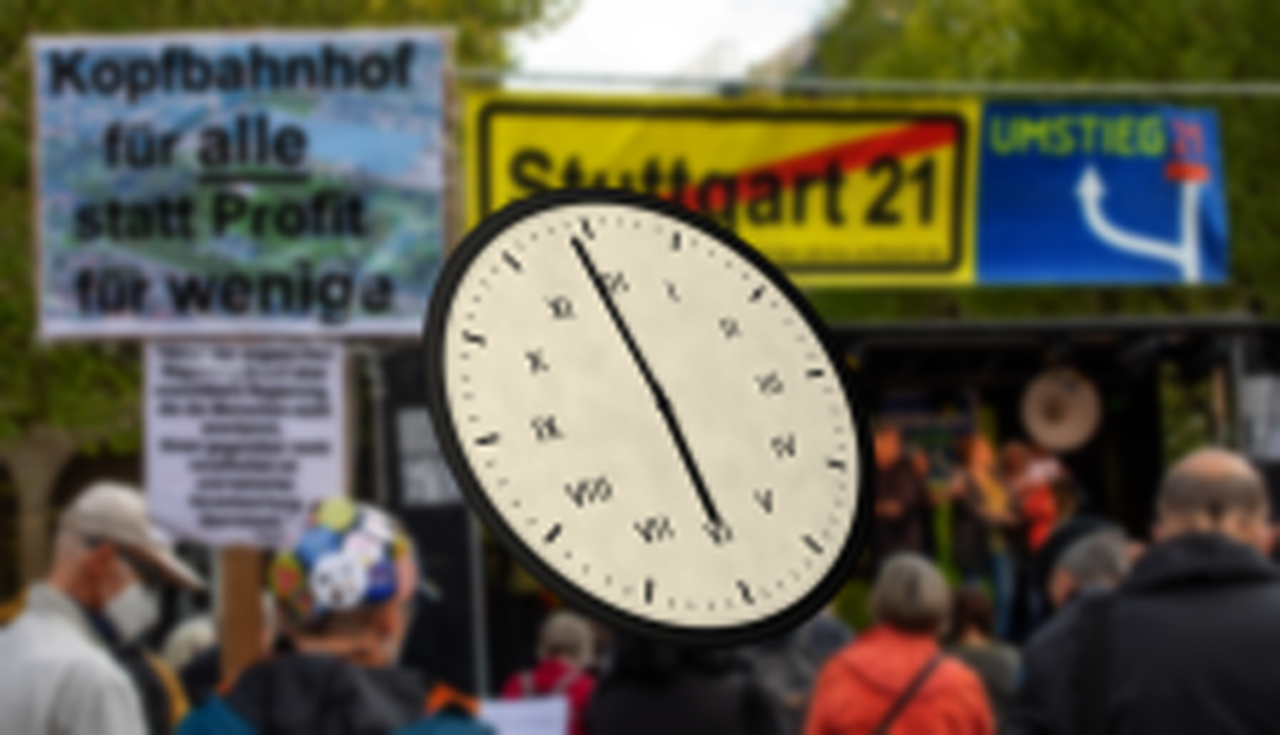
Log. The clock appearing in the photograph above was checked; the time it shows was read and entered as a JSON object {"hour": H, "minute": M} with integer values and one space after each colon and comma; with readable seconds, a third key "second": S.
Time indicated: {"hour": 5, "minute": 59}
